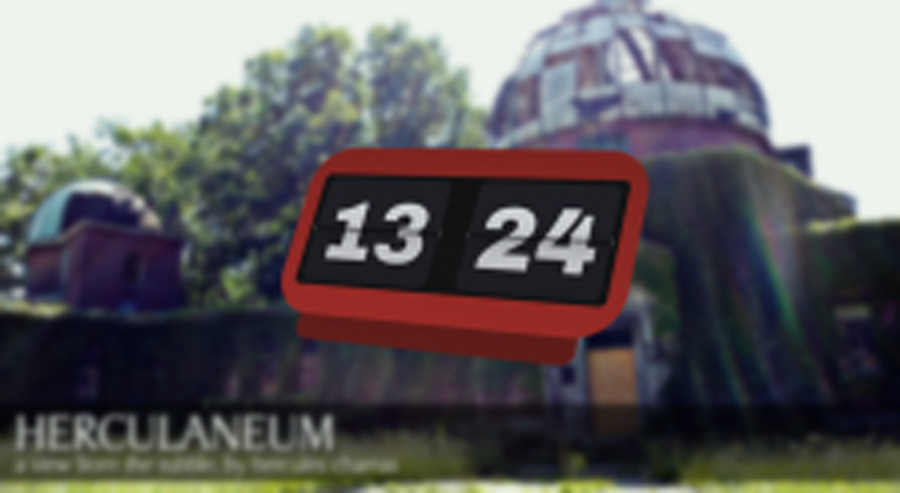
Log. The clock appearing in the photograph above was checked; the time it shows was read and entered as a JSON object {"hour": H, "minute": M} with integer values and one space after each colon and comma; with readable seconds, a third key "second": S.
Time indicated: {"hour": 13, "minute": 24}
